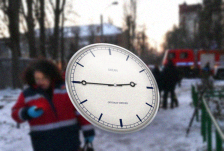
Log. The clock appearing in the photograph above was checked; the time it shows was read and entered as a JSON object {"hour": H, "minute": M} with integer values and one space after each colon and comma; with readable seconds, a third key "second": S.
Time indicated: {"hour": 2, "minute": 45}
